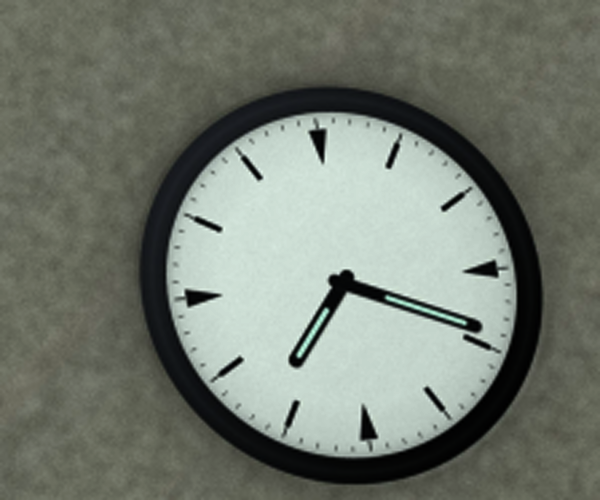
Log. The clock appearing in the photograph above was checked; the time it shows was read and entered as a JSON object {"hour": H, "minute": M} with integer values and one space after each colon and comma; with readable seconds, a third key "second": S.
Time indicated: {"hour": 7, "minute": 19}
